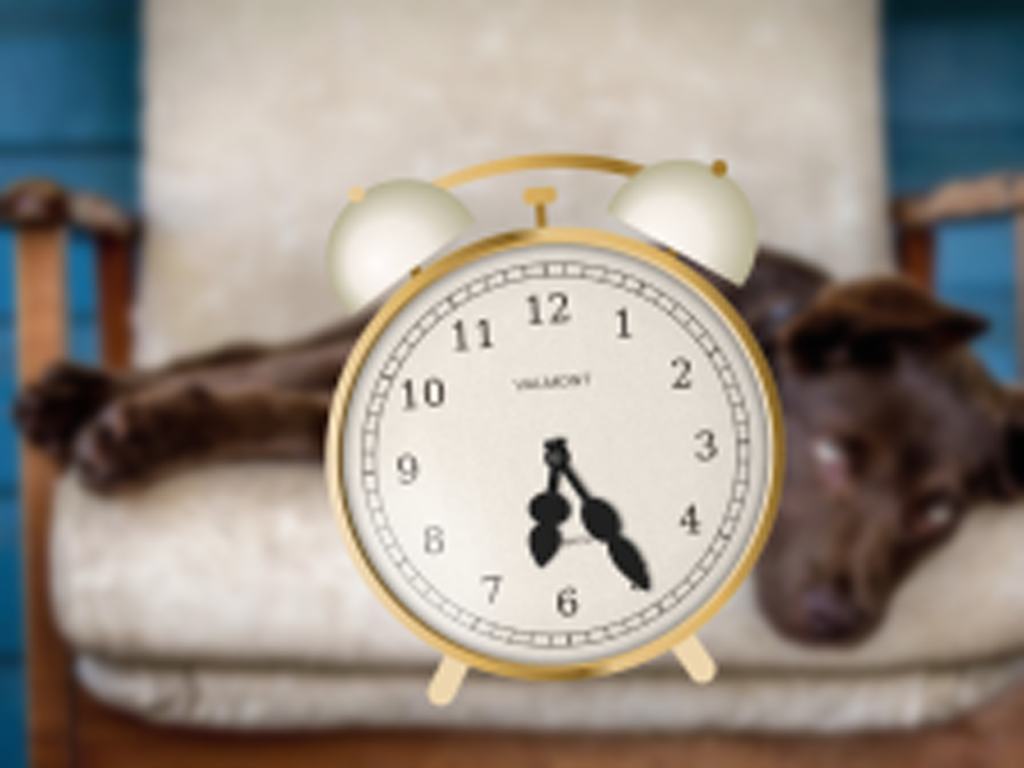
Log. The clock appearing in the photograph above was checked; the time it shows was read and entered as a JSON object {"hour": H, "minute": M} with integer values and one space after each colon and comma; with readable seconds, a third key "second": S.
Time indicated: {"hour": 6, "minute": 25}
